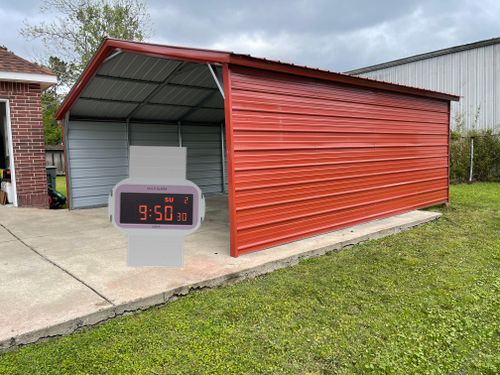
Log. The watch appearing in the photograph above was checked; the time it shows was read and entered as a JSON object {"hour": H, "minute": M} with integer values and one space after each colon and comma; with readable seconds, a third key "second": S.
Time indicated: {"hour": 9, "minute": 50, "second": 30}
